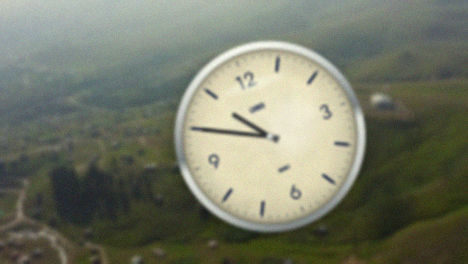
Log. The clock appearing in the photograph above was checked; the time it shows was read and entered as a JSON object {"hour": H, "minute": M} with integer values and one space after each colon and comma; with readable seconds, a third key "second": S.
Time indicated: {"hour": 10, "minute": 50}
